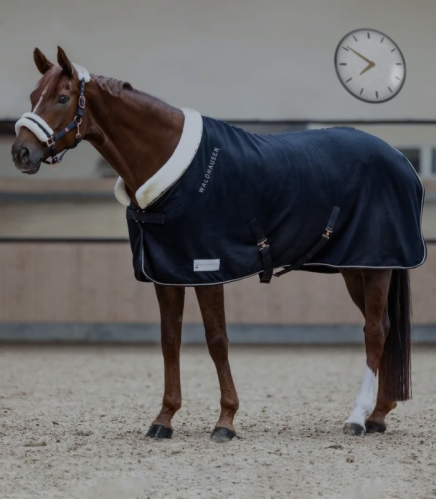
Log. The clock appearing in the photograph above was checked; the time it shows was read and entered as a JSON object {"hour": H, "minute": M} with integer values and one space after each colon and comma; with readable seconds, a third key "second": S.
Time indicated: {"hour": 7, "minute": 51}
